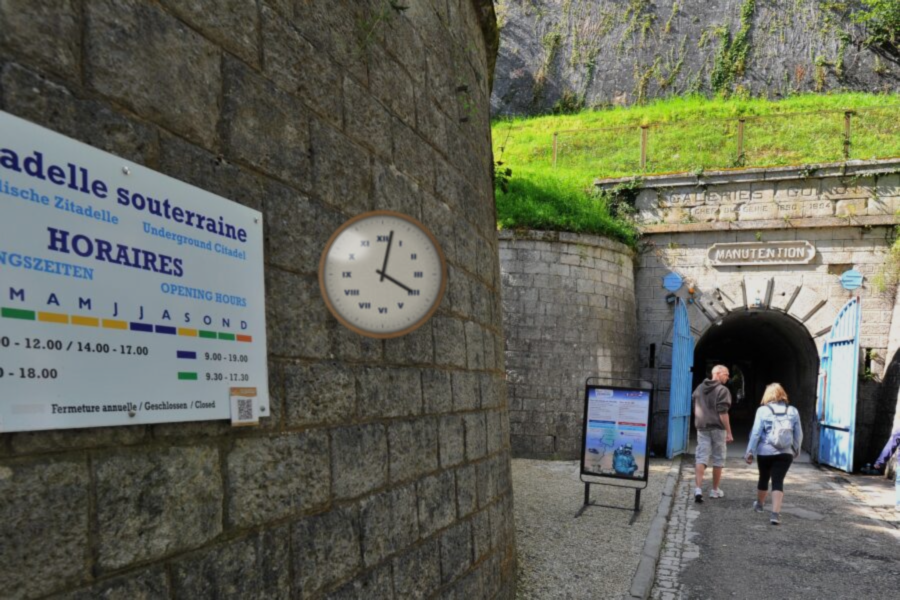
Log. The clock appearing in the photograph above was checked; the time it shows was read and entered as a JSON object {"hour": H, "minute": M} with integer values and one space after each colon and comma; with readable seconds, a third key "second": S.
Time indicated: {"hour": 4, "minute": 2}
